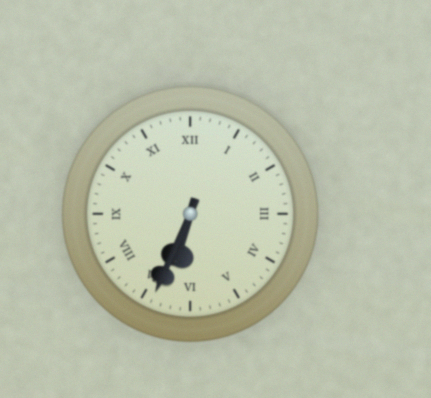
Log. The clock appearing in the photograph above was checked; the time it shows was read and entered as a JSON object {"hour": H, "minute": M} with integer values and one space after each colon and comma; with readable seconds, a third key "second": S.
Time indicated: {"hour": 6, "minute": 34}
